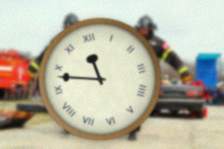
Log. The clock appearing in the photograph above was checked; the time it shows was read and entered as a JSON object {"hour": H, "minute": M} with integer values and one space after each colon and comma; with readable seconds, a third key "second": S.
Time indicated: {"hour": 11, "minute": 48}
